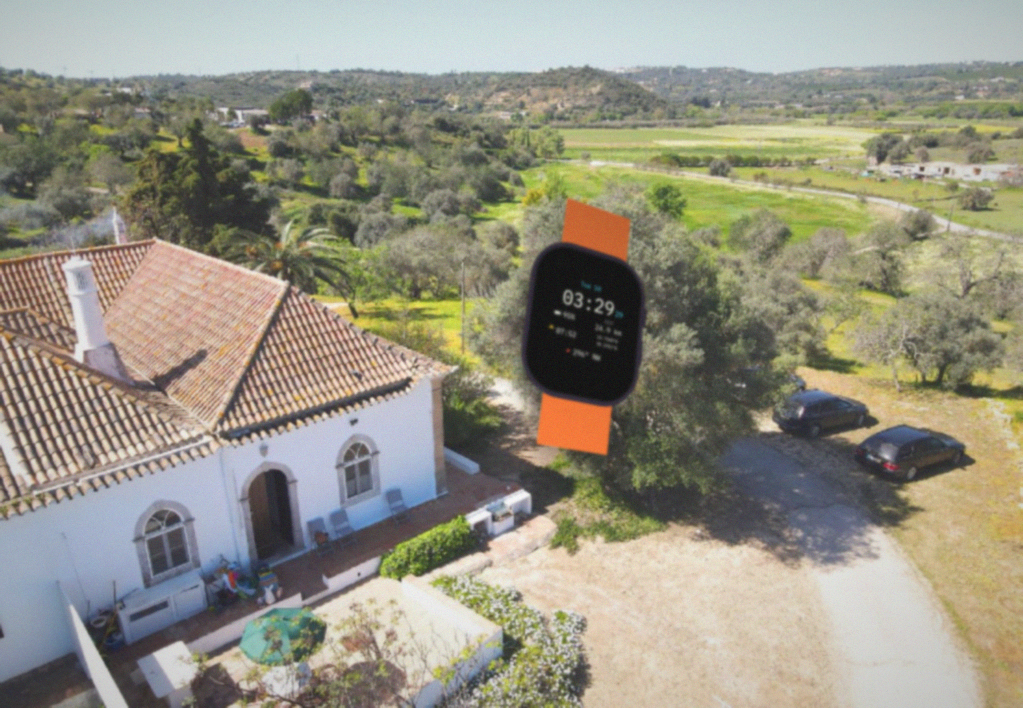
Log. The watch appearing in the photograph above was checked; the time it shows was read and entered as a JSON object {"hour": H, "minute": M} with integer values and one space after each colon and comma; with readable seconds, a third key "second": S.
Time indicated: {"hour": 3, "minute": 29}
